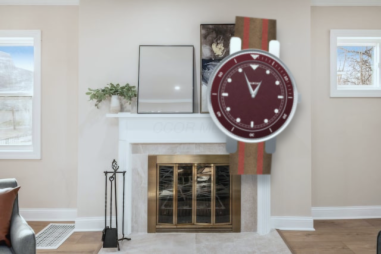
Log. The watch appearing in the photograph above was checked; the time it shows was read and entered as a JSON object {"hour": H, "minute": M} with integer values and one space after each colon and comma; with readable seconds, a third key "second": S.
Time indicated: {"hour": 12, "minute": 56}
